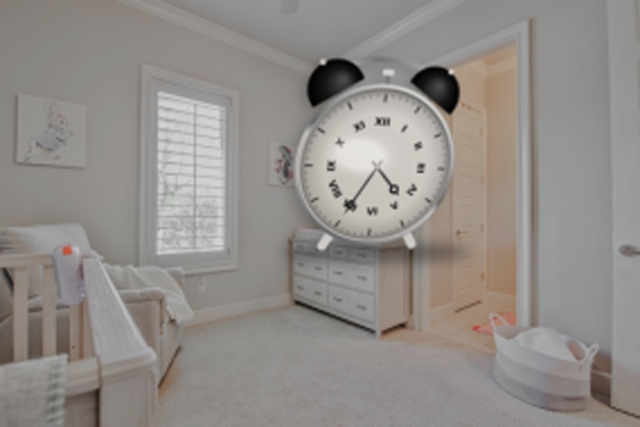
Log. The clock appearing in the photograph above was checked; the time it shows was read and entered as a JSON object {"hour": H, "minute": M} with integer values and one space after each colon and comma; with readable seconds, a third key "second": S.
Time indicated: {"hour": 4, "minute": 35}
